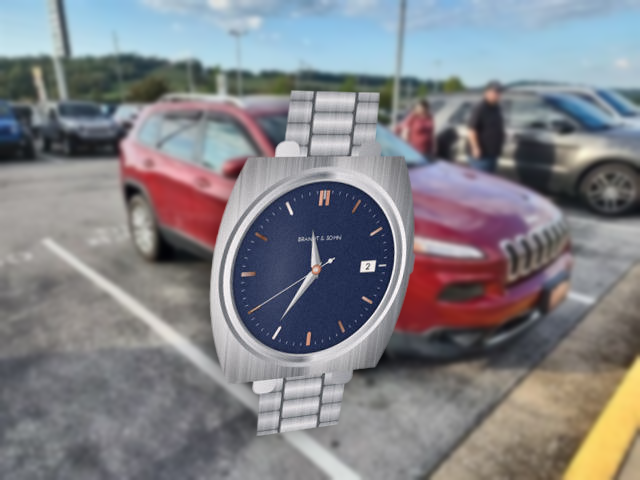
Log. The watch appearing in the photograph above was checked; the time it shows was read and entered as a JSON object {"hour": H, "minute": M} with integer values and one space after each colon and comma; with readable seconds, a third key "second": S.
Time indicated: {"hour": 11, "minute": 35, "second": 40}
